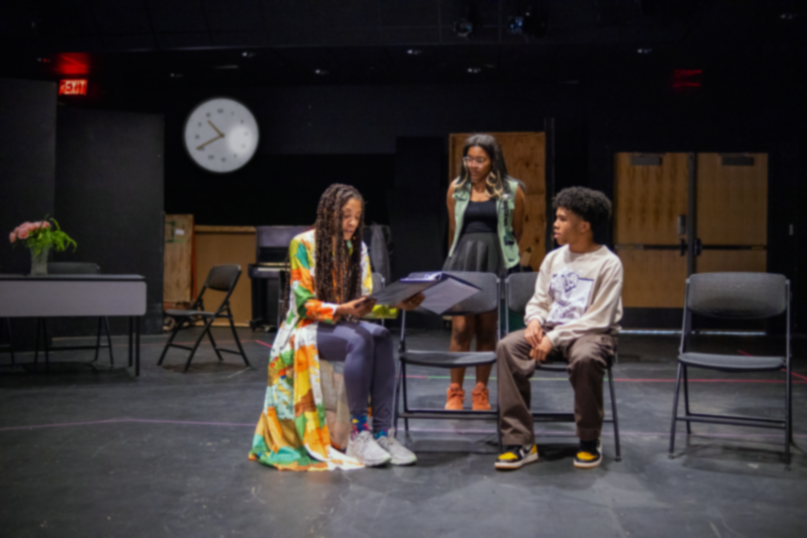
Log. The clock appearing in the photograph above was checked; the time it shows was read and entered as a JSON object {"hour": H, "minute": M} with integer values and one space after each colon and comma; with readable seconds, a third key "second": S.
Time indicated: {"hour": 10, "minute": 41}
